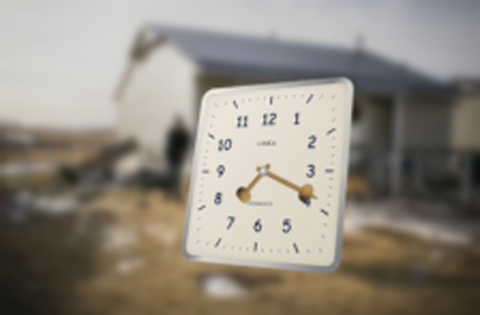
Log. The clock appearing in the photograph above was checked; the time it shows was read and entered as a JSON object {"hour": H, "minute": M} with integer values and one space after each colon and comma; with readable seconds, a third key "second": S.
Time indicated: {"hour": 7, "minute": 19}
